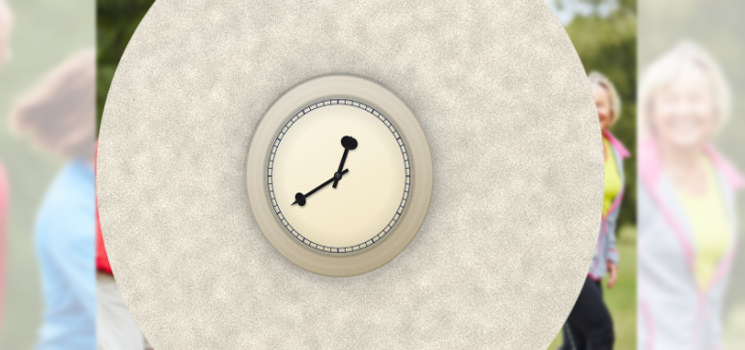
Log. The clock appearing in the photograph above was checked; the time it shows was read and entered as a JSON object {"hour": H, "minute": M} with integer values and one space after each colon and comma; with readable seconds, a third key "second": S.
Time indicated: {"hour": 12, "minute": 40}
